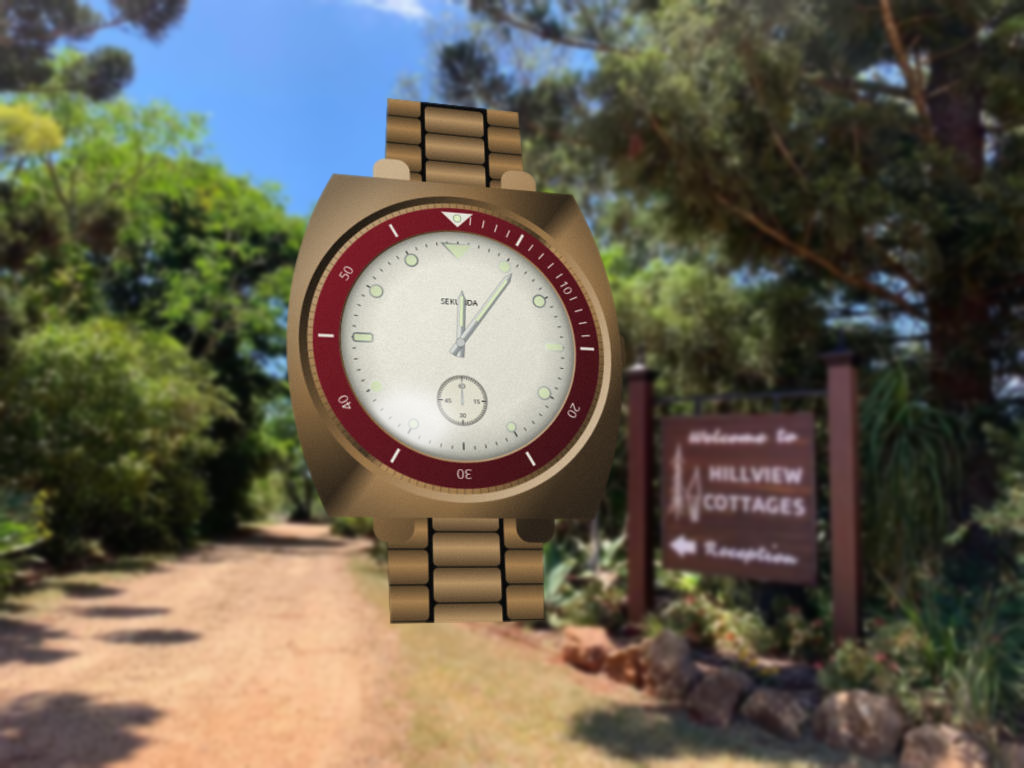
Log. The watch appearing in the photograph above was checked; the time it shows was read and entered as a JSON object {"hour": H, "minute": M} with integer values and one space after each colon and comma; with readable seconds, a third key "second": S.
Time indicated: {"hour": 12, "minute": 6}
